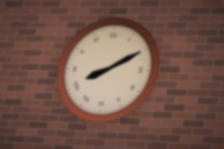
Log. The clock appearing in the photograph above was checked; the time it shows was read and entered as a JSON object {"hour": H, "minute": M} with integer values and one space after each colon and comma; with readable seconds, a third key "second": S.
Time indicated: {"hour": 8, "minute": 10}
